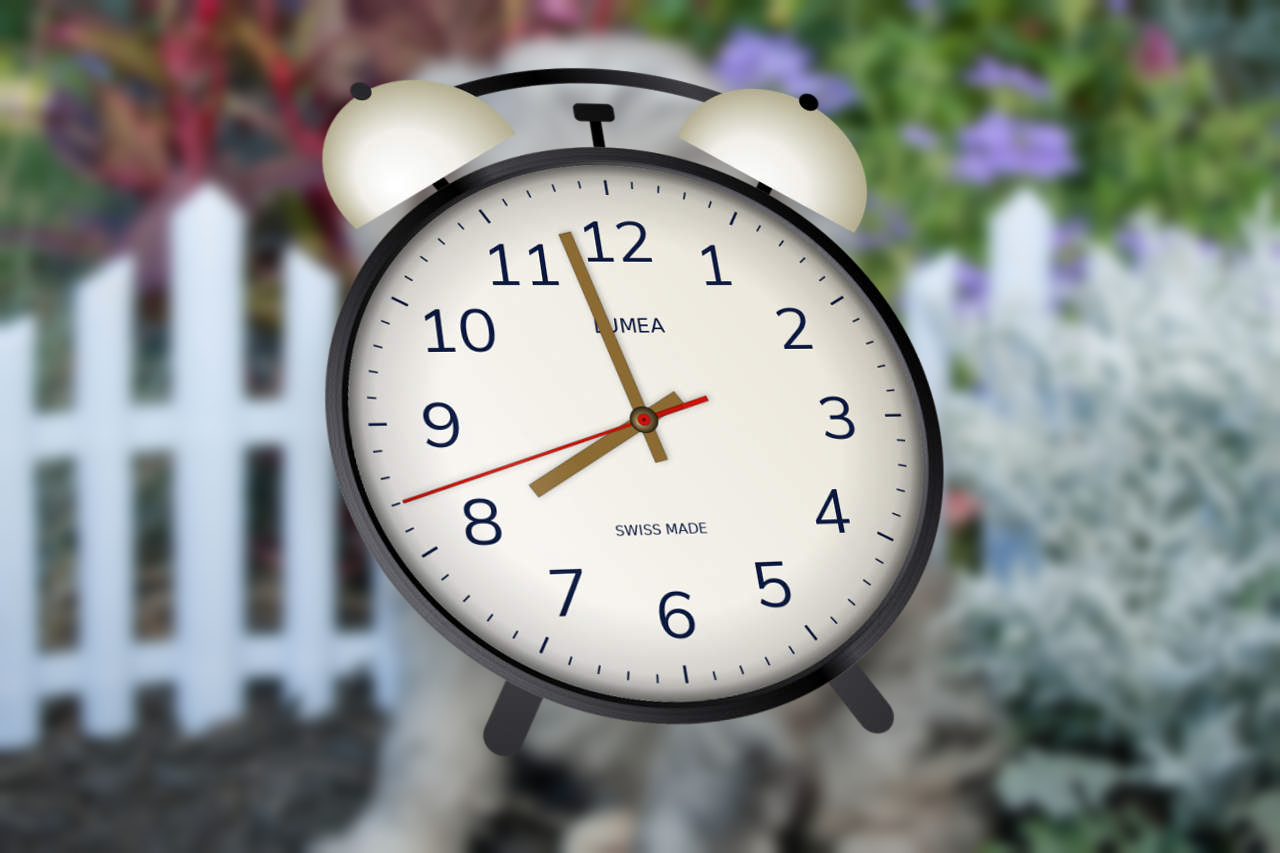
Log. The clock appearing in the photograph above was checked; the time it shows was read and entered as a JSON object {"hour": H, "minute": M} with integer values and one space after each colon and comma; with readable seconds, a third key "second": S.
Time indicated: {"hour": 7, "minute": 57, "second": 42}
